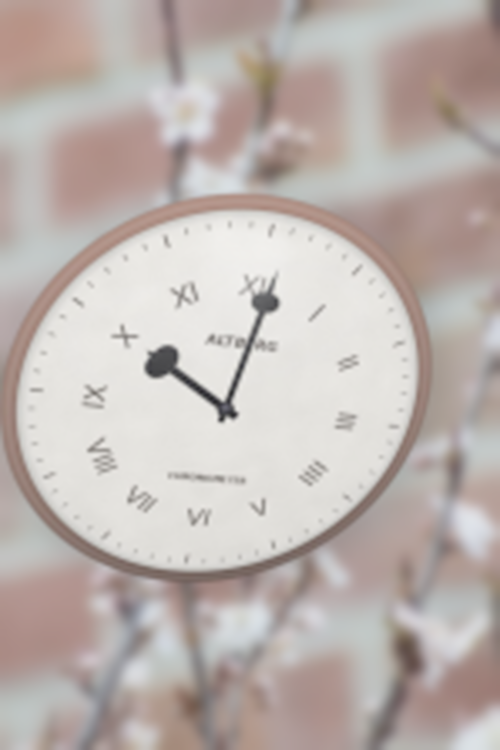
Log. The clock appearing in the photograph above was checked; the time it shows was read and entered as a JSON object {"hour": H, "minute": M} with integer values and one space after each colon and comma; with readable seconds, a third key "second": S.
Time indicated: {"hour": 10, "minute": 1}
